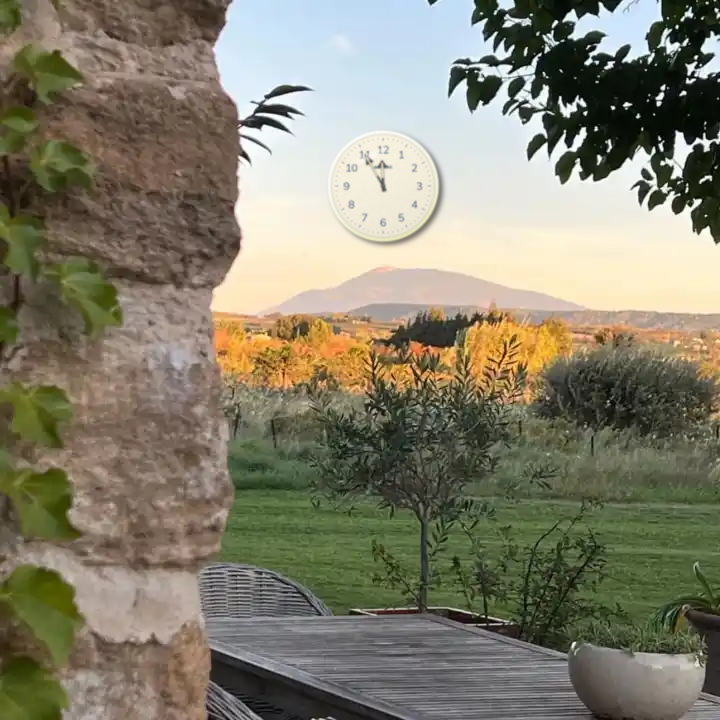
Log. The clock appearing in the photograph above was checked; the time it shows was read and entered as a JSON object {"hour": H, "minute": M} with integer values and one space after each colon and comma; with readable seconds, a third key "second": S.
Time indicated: {"hour": 11, "minute": 55}
